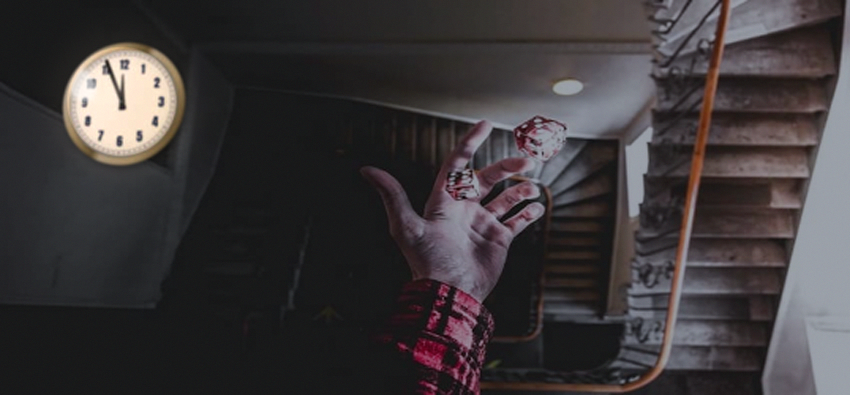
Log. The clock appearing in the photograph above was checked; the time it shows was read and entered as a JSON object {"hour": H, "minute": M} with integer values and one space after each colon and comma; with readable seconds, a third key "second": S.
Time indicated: {"hour": 11, "minute": 56}
